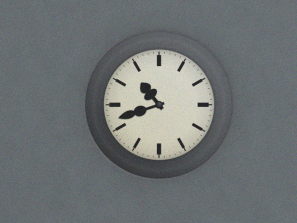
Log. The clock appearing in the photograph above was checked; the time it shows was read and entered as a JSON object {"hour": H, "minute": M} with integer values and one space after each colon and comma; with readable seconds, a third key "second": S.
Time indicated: {"hour": 10, "minute": 42}
